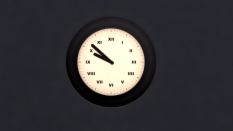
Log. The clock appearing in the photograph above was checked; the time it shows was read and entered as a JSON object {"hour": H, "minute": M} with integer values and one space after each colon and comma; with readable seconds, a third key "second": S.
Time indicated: {"hour": 9, "minute": 52}
